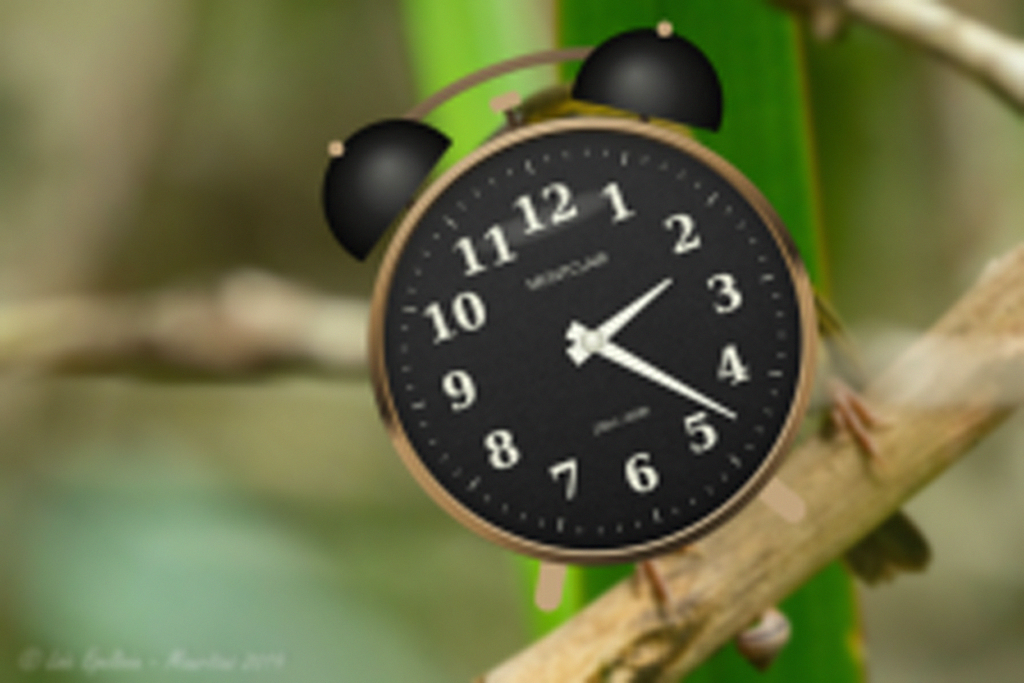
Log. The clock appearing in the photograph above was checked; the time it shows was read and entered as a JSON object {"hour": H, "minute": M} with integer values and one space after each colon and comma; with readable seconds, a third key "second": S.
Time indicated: {"hour": 2, "minute": 23}
